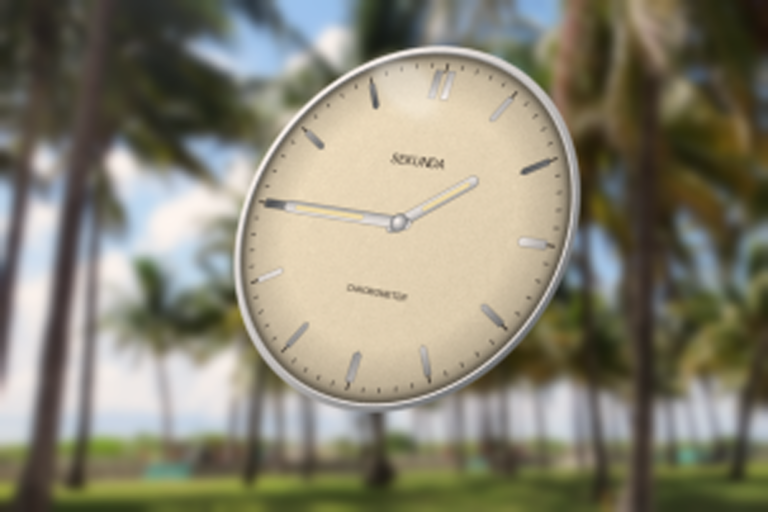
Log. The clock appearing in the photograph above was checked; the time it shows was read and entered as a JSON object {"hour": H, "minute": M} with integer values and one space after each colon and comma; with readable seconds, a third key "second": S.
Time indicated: {"hour": 1, "minute": 45}
